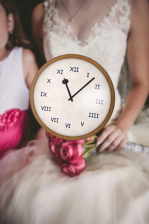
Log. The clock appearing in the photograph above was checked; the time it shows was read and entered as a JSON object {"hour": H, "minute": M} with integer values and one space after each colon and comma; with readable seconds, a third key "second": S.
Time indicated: {"hour": 11, "minute": 7}
